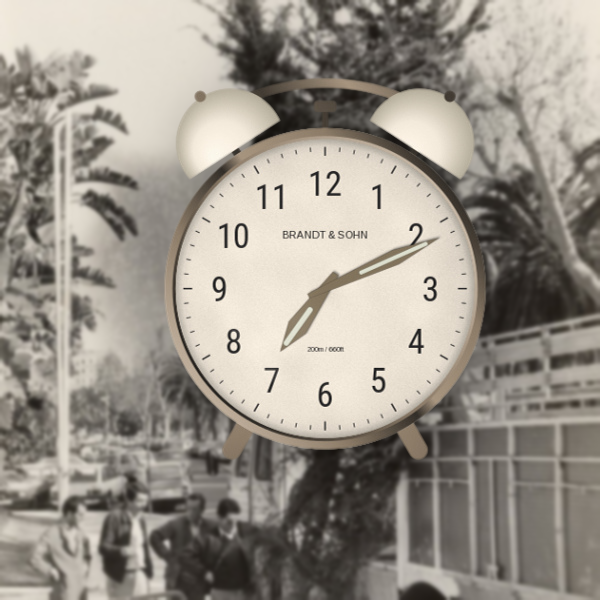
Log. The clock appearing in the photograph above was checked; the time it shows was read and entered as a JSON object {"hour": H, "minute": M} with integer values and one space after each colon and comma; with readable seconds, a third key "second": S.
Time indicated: {"hour": 7, "minute": 11}
